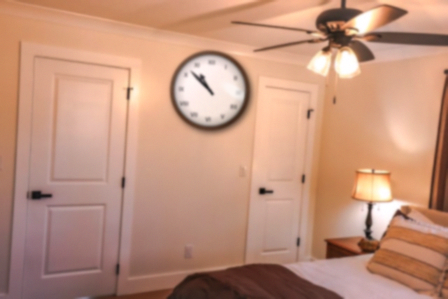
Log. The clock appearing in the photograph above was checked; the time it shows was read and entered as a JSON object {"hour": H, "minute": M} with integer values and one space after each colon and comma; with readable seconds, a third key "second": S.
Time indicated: {"hour": 10, "minute": 52}
